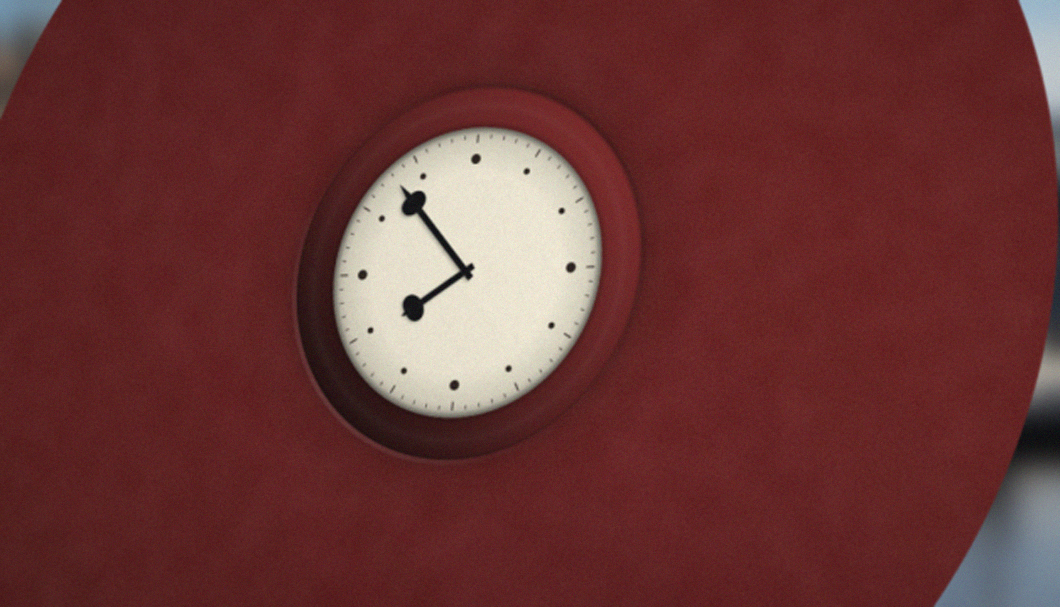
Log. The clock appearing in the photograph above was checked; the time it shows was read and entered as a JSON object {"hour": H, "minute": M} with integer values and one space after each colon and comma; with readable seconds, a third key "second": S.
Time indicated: {"hour": 7, "minute": 53}
